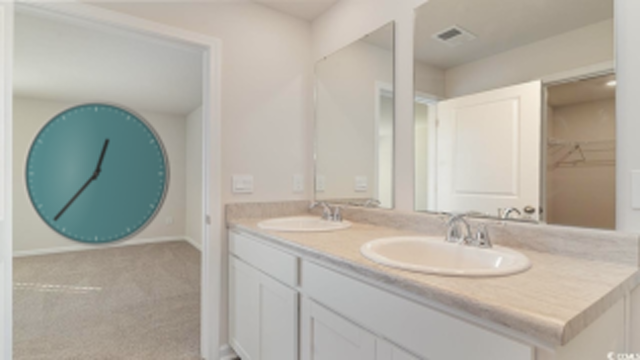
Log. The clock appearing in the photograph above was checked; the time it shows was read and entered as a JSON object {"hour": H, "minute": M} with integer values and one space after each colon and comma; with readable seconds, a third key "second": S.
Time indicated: {"hour": 12, "minute": 37}
